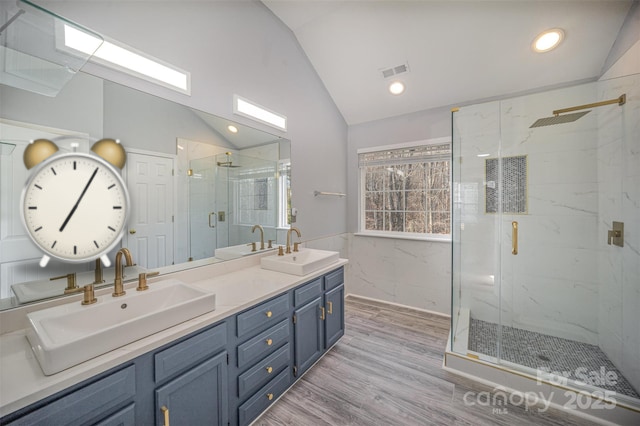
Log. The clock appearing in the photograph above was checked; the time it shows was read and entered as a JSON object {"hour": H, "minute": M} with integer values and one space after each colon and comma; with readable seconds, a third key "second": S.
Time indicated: {"hour": 7, "minute": 5}
